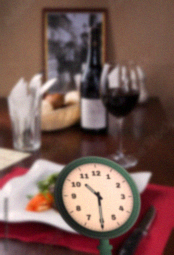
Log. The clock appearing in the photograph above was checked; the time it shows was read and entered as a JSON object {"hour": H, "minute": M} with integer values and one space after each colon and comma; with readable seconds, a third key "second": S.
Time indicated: {"hour": 10, "minute": 30}
